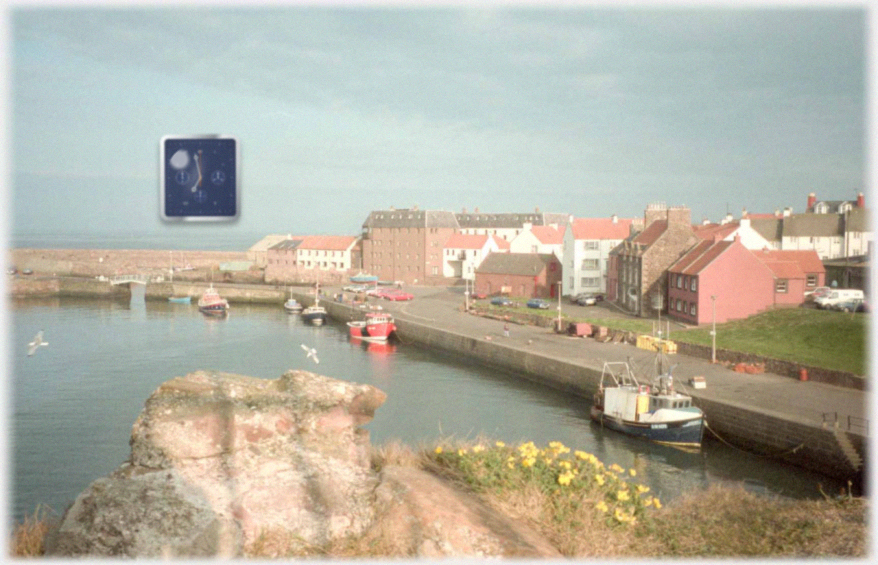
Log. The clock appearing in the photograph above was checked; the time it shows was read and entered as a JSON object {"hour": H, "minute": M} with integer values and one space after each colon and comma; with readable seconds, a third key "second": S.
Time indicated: {"hour": 6, "minute": 58}
